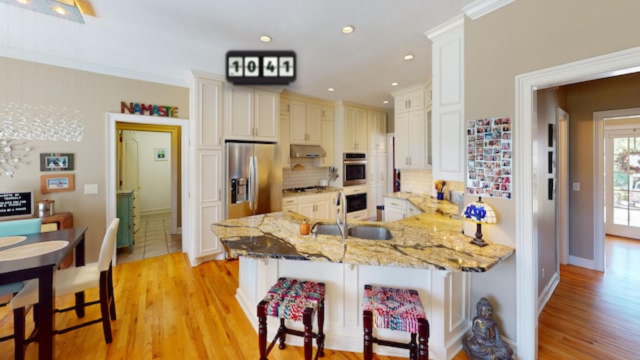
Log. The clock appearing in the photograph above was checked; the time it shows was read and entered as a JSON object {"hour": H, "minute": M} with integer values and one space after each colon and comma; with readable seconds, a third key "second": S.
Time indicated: {"hour": 10, "minute": 41}
